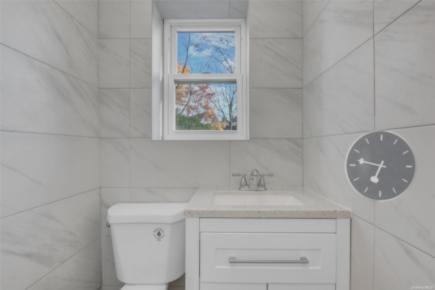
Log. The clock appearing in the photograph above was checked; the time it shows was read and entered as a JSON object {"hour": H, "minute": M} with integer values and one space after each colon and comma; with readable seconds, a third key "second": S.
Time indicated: {"hour": 6, "minute": 47}
